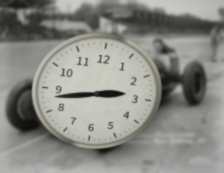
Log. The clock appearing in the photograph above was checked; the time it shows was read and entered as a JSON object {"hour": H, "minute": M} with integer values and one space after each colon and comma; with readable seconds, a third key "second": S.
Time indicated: {"hour": 2, "minute": 43}
